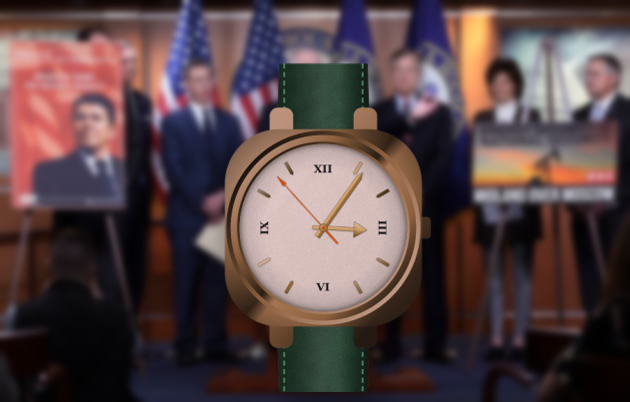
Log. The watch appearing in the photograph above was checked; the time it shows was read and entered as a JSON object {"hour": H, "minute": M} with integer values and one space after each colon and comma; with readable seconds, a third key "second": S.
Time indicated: {"hour": 3, "minute": 5, "second": 53}
